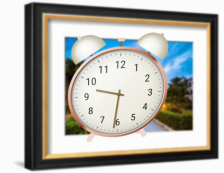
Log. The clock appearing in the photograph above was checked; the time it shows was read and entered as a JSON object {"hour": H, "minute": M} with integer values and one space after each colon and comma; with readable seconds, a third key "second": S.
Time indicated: {"hour": 9, "minute": 31}
